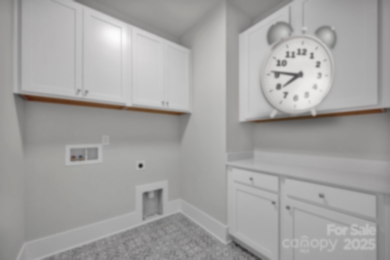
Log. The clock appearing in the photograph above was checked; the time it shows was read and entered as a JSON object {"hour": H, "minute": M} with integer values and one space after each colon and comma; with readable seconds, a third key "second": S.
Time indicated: {"hour": 7, "minute": 46}
